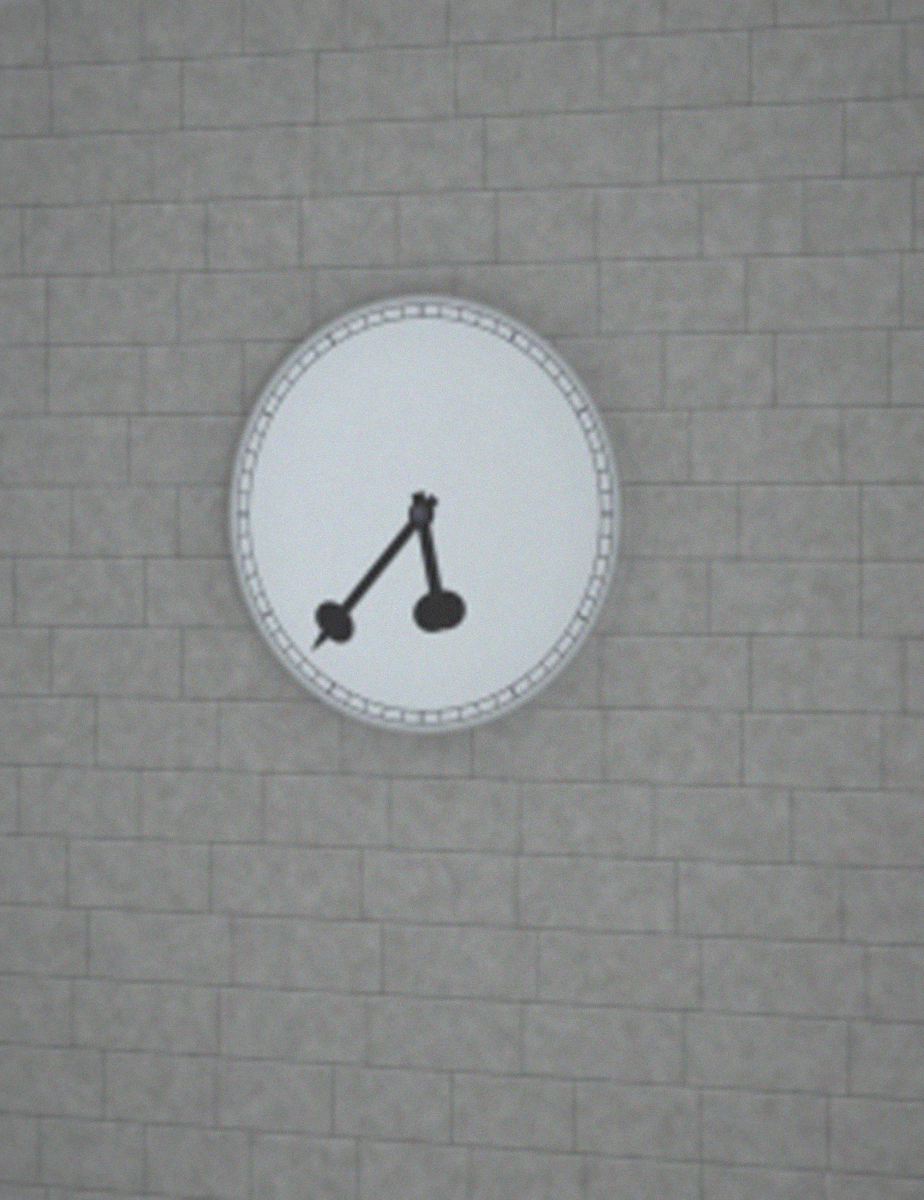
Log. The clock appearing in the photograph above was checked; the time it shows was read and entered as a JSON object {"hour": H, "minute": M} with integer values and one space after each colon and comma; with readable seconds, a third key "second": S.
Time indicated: {"hour": 5, "minute": 37}
